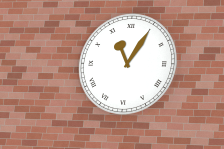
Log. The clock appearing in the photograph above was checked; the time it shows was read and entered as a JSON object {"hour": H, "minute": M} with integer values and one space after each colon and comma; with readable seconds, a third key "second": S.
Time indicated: {"hour": 11, "minute": 5}
